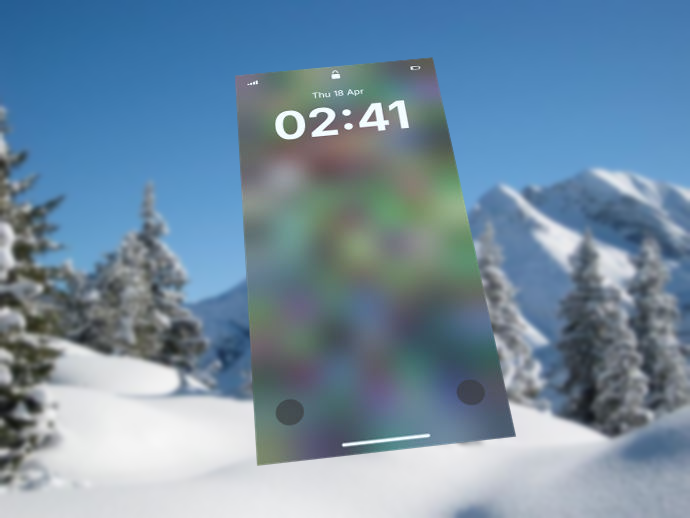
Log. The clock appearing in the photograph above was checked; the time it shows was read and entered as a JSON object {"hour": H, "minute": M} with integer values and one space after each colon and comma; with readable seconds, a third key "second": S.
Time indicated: {"hour": 2, "minute": 41}
